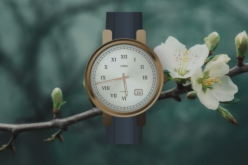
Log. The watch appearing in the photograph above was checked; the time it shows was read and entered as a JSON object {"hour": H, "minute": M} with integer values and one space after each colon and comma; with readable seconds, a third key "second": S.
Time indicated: {"hour": 5, "minute": 43}
